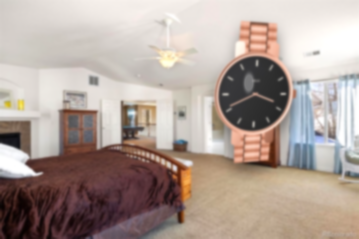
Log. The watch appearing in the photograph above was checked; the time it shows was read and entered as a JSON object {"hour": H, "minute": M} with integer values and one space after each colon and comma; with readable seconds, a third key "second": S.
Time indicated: {"hour": 3, "minute": 41}
